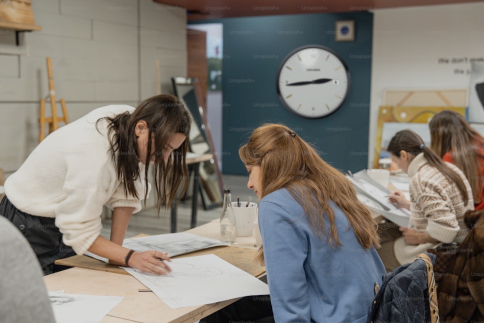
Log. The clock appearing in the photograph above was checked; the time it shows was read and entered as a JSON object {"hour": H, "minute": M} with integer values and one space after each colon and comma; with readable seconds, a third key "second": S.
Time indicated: {"hour": 2, "minute": 44}
